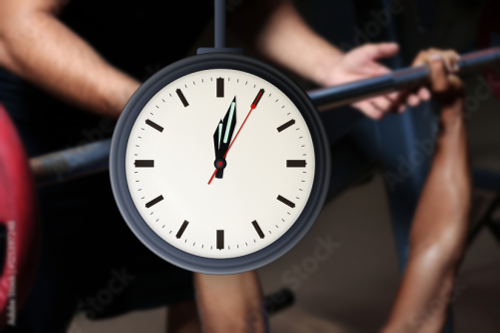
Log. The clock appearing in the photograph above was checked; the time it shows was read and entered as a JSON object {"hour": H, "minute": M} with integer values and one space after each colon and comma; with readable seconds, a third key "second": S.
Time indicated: {"hour": 12, "minute": 2, "second": 5}
